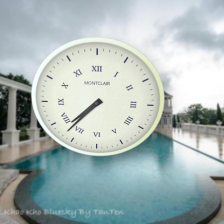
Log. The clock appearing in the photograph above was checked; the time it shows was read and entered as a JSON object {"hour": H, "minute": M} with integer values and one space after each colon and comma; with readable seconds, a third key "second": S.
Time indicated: {"hour": 7, "minute": 37}
